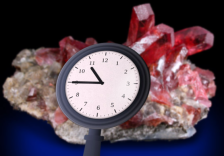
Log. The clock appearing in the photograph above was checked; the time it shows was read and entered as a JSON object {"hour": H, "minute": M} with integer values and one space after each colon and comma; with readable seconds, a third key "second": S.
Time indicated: {"hour": 10, "minute": 45}
